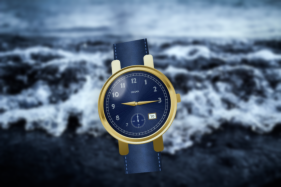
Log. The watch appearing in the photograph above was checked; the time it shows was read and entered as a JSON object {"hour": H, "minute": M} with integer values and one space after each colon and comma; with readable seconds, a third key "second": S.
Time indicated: {"hour": 9, "minute": 15}
